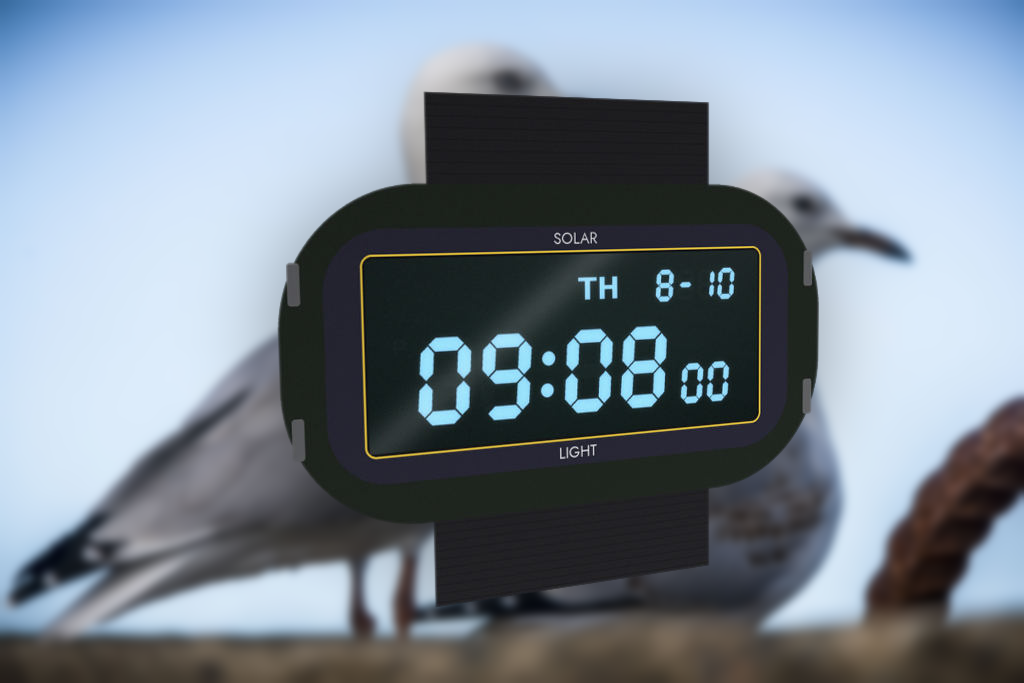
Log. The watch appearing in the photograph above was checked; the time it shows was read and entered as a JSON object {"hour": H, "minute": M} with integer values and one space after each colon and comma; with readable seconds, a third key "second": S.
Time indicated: {"hour": 9, "minute": 8, "second": 0}
